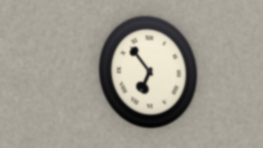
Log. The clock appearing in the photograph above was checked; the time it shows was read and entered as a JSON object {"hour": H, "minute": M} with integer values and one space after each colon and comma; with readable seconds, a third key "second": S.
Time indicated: {"hour": 6, "minute": 53}
